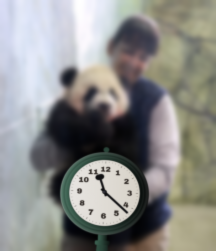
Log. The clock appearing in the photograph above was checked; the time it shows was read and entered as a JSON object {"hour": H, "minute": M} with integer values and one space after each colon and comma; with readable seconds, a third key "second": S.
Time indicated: {"hour": 11, "minute": 22}
